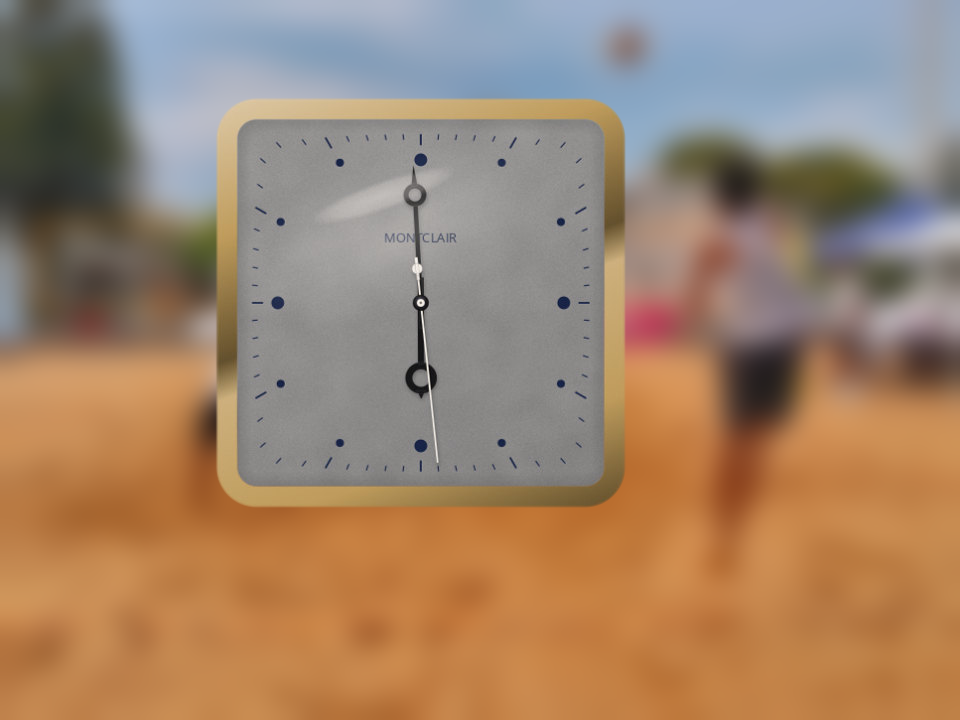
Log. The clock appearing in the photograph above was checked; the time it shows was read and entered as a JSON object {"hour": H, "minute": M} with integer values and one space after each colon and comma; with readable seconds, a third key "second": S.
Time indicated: {"hour": 5, "minute": 59, "second": 29}
